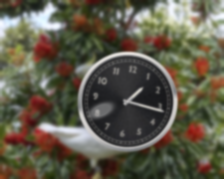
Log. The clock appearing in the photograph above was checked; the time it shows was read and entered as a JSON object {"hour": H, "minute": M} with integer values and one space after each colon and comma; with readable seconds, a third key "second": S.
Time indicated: {"hour": 1, "minute": 16}
